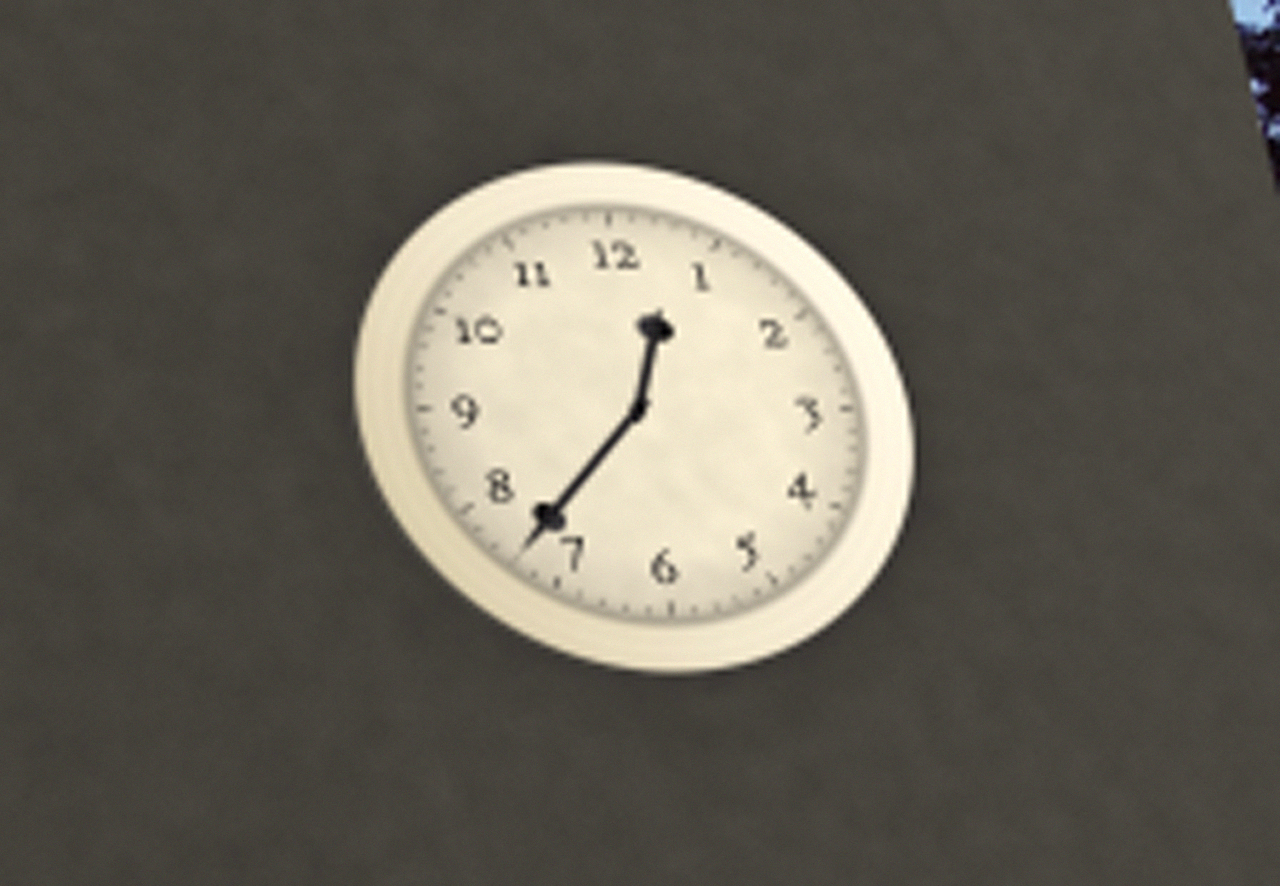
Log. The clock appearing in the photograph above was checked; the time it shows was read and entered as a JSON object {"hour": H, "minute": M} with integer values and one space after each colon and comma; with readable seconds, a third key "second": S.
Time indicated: {"hour": 12, "minute": 37}
